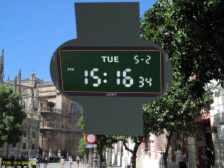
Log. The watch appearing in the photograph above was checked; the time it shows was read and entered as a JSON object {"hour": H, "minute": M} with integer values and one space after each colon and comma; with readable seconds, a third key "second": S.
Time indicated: {"hour": 15, "minute": 16, "second": 34}
